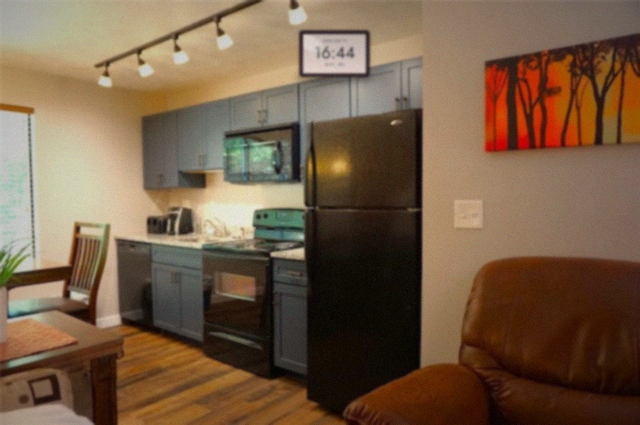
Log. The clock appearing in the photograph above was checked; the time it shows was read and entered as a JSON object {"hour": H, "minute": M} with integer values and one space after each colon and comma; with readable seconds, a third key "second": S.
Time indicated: {"hour": 16, "minute": 44}
